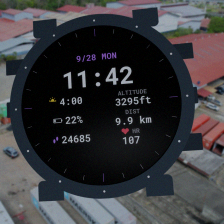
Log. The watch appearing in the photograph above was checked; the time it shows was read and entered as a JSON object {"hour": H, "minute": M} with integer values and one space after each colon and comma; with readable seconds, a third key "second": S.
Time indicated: {"hour": 11, "minute": 42}
